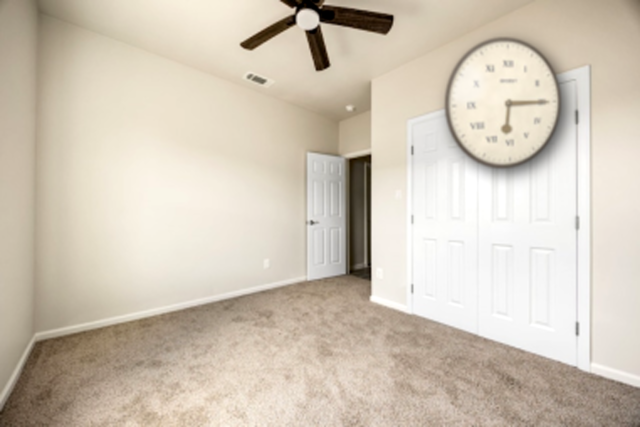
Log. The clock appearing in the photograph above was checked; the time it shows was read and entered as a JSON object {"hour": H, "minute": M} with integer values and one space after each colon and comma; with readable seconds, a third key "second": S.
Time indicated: {"hour": 6, "minute": 15}
